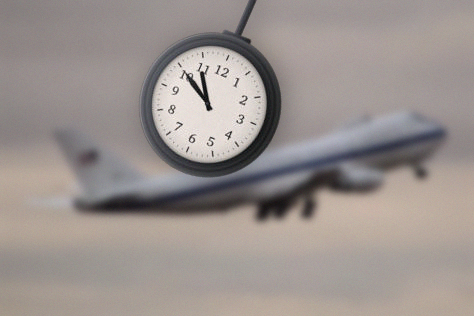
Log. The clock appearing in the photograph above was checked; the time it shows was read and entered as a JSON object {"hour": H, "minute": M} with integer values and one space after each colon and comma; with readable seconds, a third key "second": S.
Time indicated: {"hour": 10, "minute": 50}
